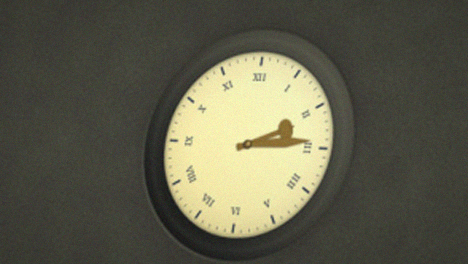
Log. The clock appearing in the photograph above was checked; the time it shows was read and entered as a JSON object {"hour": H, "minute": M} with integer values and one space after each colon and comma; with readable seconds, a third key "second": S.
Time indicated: {"hour": 2, "minute": 14}
